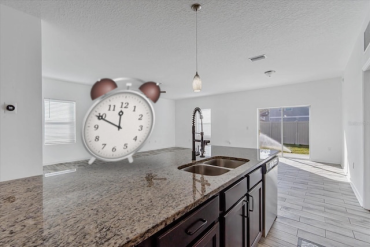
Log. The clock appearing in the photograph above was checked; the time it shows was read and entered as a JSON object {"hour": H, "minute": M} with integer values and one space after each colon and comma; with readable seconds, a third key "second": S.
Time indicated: {"hour": 11, "minute": 49}
